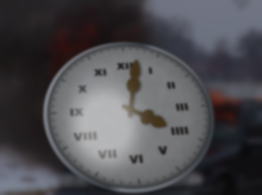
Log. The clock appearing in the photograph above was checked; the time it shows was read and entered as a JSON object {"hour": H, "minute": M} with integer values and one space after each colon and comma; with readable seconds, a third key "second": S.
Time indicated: {"hour": 4, "minute": 2}
